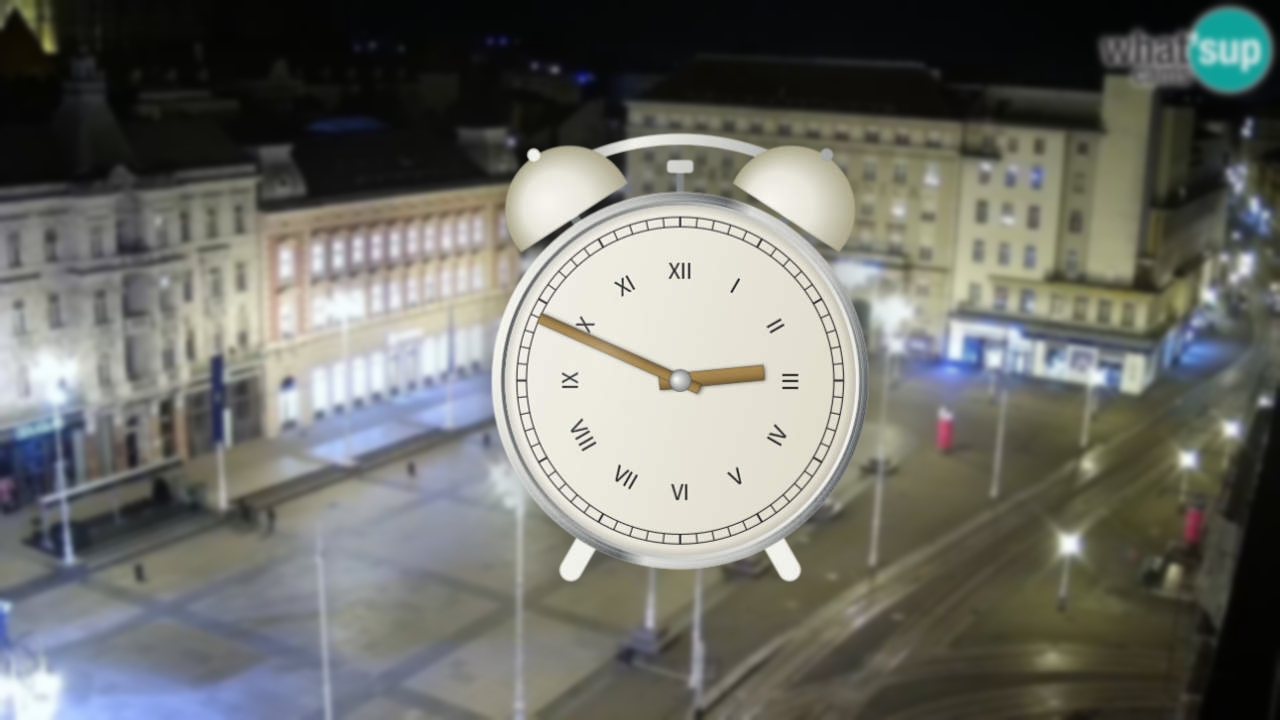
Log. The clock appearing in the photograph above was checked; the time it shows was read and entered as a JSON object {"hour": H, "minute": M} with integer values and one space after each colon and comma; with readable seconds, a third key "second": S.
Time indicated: {"hour": 2, "minute": 49}
